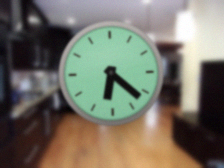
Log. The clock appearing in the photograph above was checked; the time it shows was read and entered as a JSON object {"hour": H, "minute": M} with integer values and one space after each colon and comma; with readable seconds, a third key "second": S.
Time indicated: {"hour": 6, "minute": 22}
